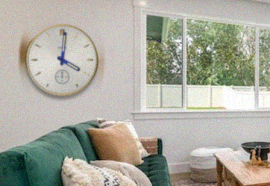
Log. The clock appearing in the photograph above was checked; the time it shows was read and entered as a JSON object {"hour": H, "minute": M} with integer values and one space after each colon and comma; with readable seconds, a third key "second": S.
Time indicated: {"hour": 4, "minute": 1}
